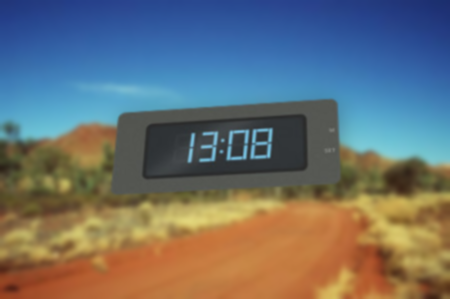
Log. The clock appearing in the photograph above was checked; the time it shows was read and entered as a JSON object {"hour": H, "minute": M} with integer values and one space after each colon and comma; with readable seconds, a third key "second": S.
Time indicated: {"hour": 13, "minute": 8}
